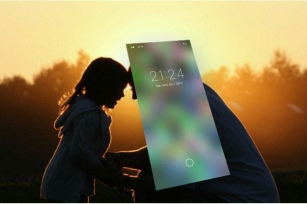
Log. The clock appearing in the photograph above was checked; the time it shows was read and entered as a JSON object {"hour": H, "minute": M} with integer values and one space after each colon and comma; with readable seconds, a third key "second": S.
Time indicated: {"hour": 21, "minute": 24}
